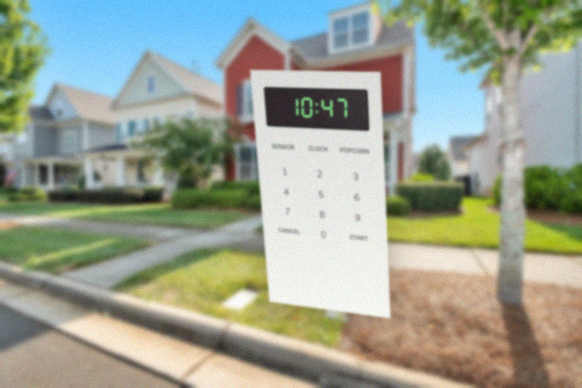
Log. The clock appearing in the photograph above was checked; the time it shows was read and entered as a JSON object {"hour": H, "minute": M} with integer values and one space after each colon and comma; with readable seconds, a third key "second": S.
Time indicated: {"hour": 10, "minute": 47}
